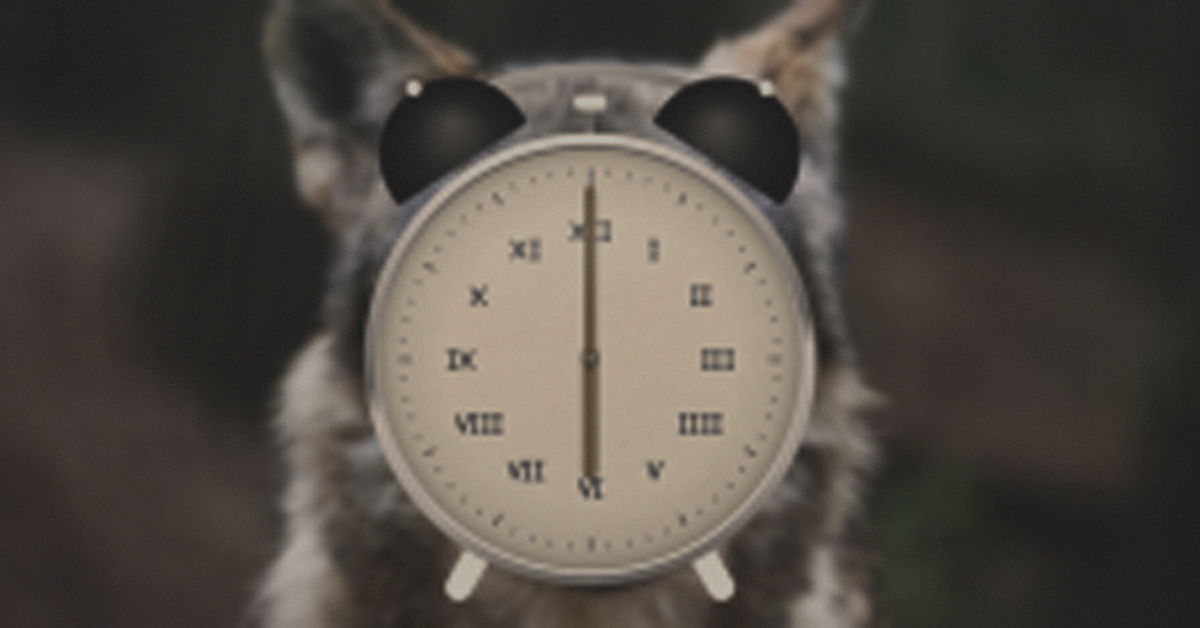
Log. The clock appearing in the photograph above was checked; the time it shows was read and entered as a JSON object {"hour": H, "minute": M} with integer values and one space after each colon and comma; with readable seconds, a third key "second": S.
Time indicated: {"hour": 6, "minute": 0}
